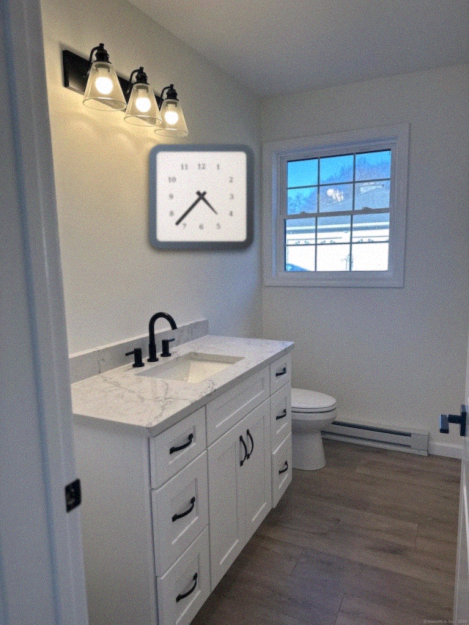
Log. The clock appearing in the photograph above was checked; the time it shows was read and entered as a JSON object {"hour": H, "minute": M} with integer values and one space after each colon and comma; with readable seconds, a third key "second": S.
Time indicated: {"hour": 4, "minute": 37}
